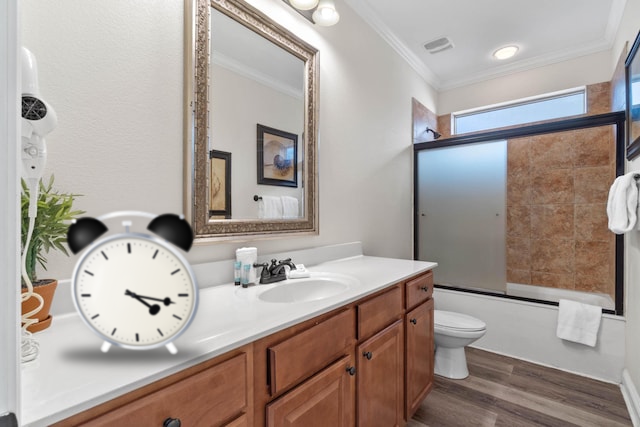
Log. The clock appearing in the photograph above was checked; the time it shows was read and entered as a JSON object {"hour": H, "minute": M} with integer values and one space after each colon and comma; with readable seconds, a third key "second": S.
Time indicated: {"hour": 4, "minute": 17}
